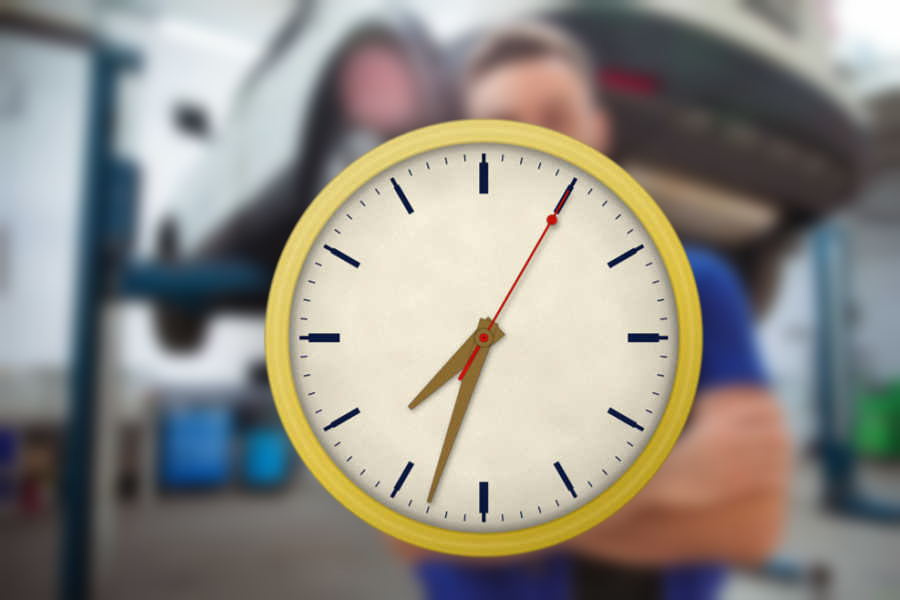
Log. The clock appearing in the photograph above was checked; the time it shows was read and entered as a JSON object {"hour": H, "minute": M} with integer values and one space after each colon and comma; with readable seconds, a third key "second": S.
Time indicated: {"hour": 7, "minute": 33, "second": 5}
